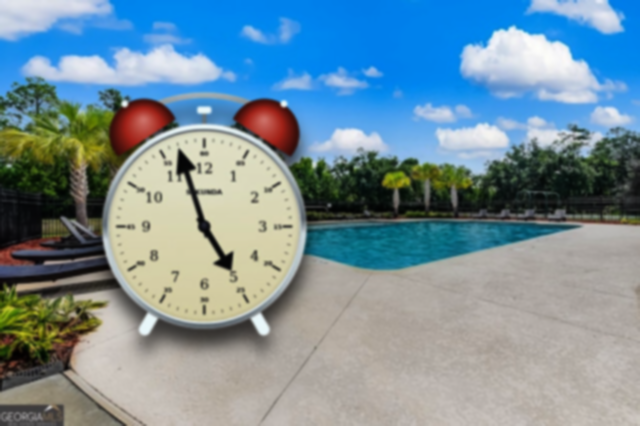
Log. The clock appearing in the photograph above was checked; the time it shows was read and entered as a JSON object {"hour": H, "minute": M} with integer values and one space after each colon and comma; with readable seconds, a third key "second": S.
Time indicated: {"hour": 4, "minute": 57}
